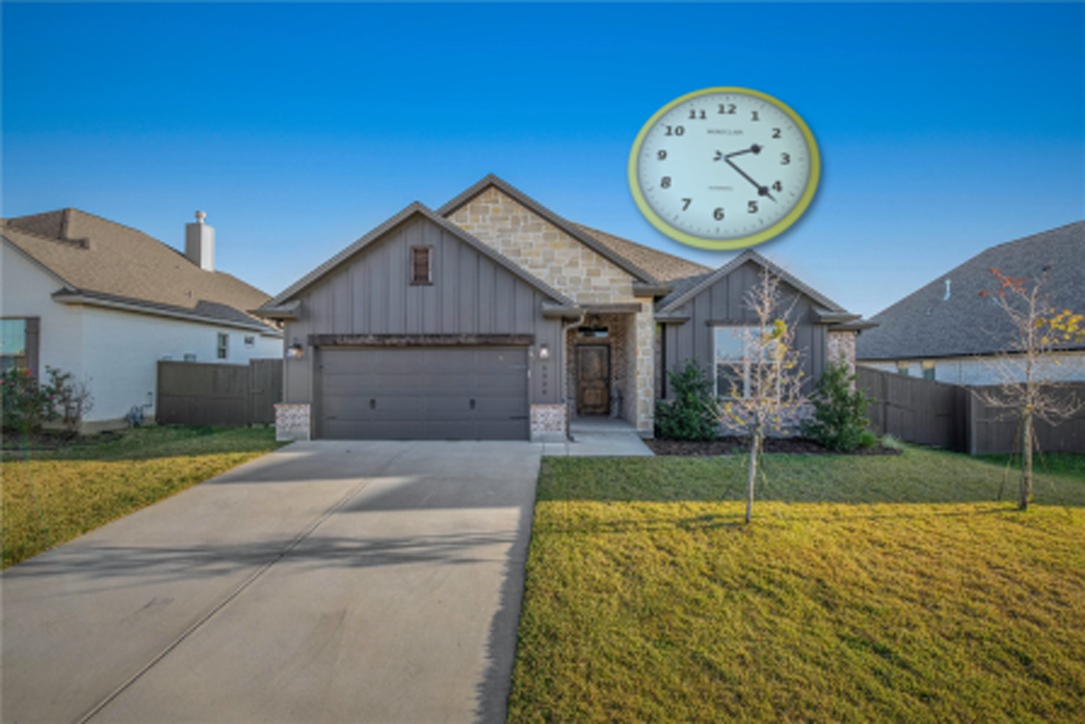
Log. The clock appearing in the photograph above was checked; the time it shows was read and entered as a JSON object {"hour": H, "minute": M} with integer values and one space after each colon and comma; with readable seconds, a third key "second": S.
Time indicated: {"hour": 2, "minute": 22}
